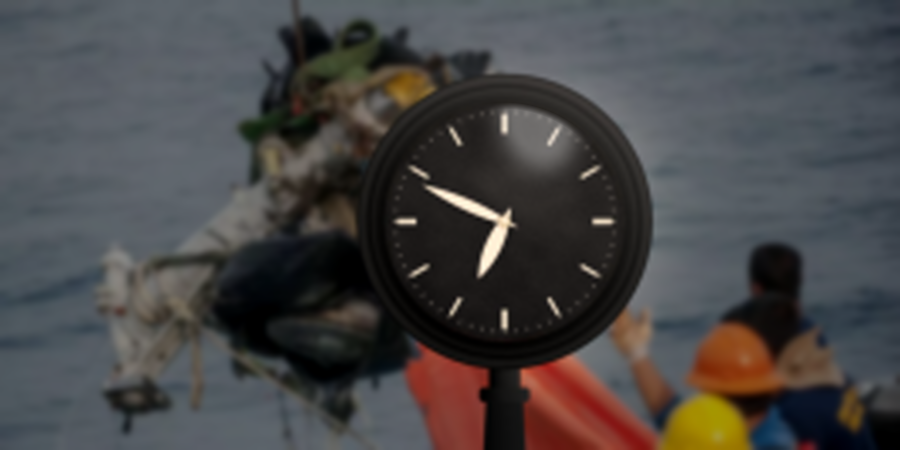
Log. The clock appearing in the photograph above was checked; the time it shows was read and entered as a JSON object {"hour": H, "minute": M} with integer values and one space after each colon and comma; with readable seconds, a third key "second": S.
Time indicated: {"hour": 6, "minute": 49}
